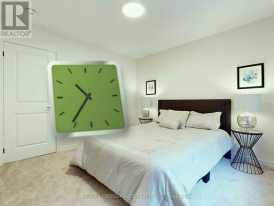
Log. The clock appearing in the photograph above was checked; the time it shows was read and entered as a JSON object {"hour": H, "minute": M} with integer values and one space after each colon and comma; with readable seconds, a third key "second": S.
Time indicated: {"hour": 10, "minute": 36}
